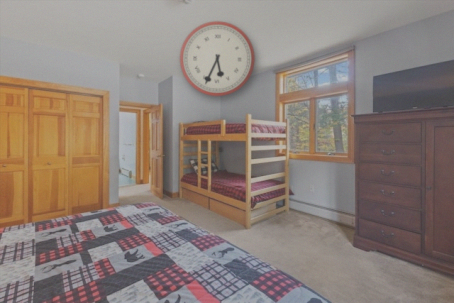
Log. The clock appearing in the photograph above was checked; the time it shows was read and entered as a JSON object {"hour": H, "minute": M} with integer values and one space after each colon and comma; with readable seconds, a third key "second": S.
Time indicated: {"hour": 5, "minute": 34}
